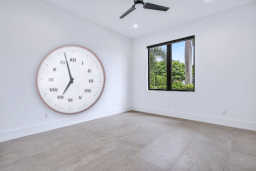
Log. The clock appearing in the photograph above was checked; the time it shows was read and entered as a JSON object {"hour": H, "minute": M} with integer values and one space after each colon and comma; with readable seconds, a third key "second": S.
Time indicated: {"hour": 6, "minute": 57}
